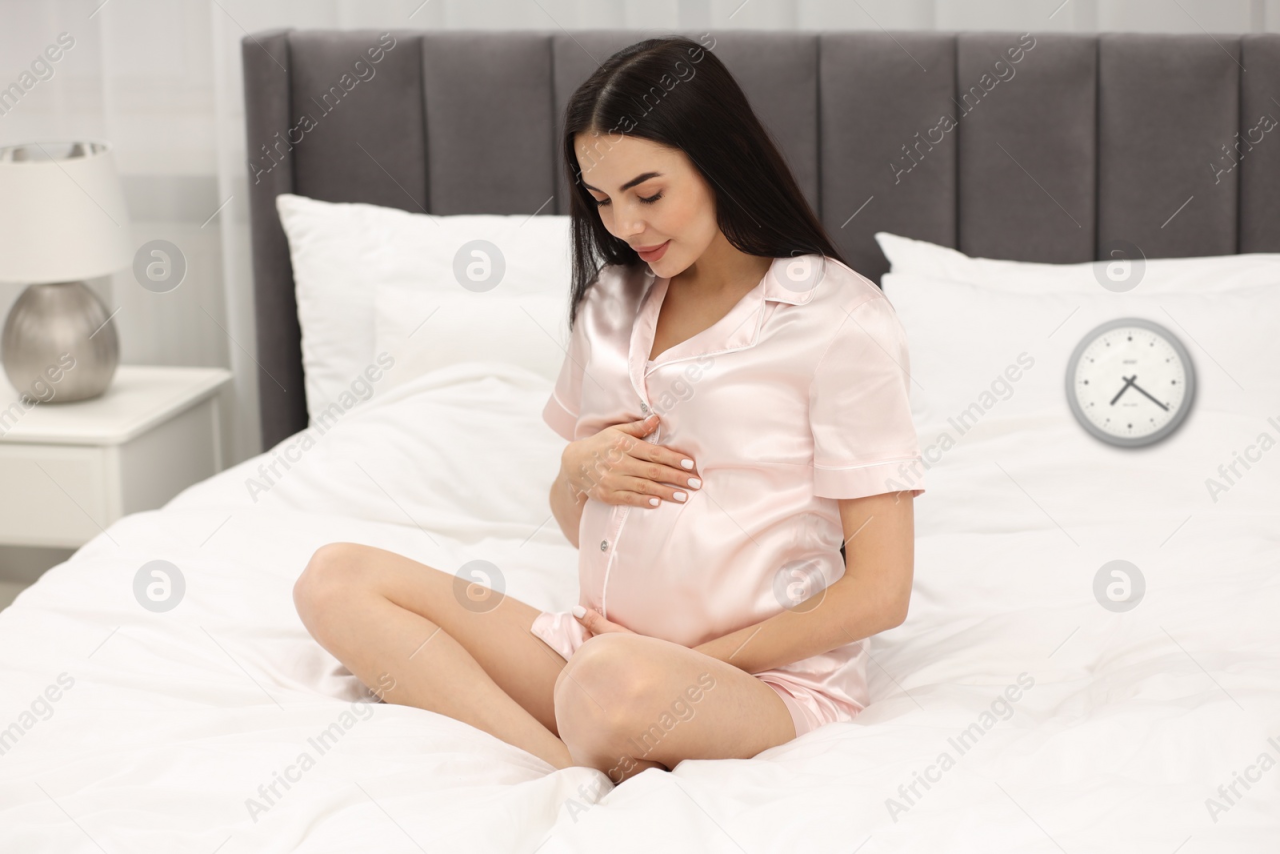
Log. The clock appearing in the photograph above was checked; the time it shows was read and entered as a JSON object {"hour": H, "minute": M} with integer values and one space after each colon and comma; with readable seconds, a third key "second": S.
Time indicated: {"hour": 7, "minute": 21}
